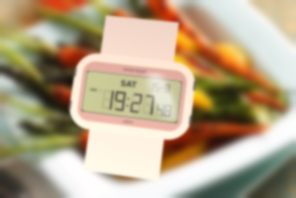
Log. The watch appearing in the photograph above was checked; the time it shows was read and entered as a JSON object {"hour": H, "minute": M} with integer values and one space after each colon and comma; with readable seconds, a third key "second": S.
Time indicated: {"hour": 19, "minute": 27}
